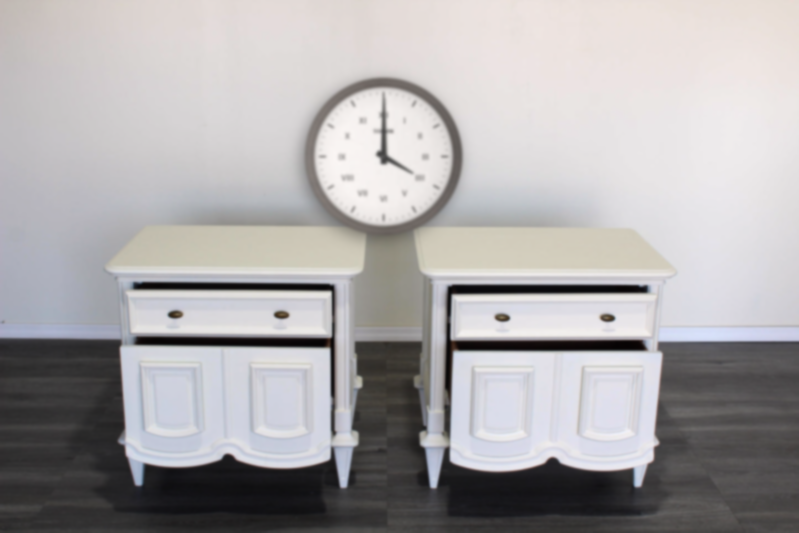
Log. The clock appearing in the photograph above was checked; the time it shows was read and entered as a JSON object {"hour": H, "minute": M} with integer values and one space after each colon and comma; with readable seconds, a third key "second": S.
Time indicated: {"hour": 4, "minute": 0}
